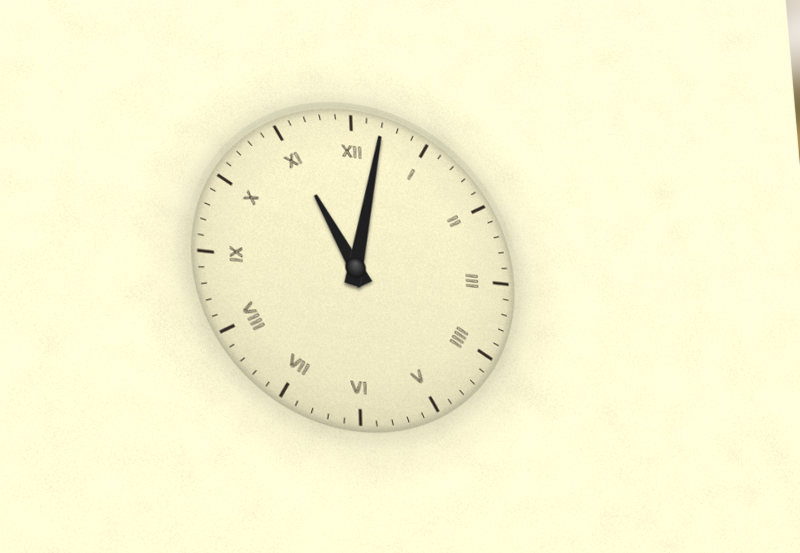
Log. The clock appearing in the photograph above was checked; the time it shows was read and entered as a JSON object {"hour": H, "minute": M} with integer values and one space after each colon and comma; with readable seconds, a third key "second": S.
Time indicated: {"hour": 11, "minute": 2}
